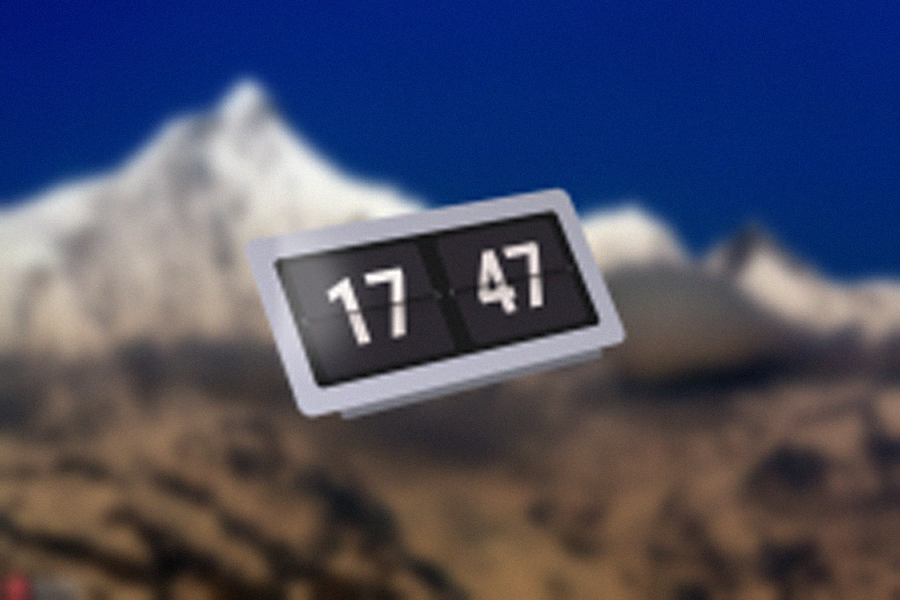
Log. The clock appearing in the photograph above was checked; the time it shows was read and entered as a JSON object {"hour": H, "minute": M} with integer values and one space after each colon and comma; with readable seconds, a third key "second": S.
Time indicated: {"hour": 17, "minute": 47}
